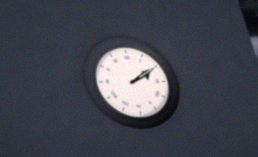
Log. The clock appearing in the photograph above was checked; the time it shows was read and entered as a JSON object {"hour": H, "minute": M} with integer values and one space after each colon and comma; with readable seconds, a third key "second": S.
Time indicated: {"hour": 2, "minute": 10}
